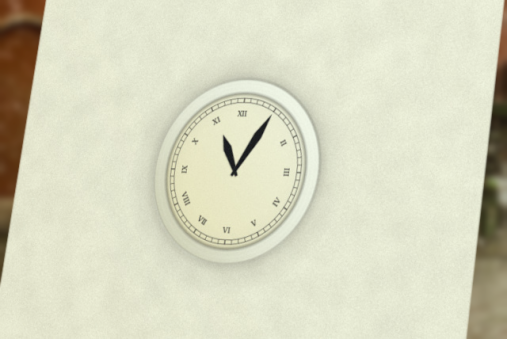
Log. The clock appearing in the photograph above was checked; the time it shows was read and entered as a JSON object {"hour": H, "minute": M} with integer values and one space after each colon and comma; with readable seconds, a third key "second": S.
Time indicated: {"hour": 11, "minute": 5}
